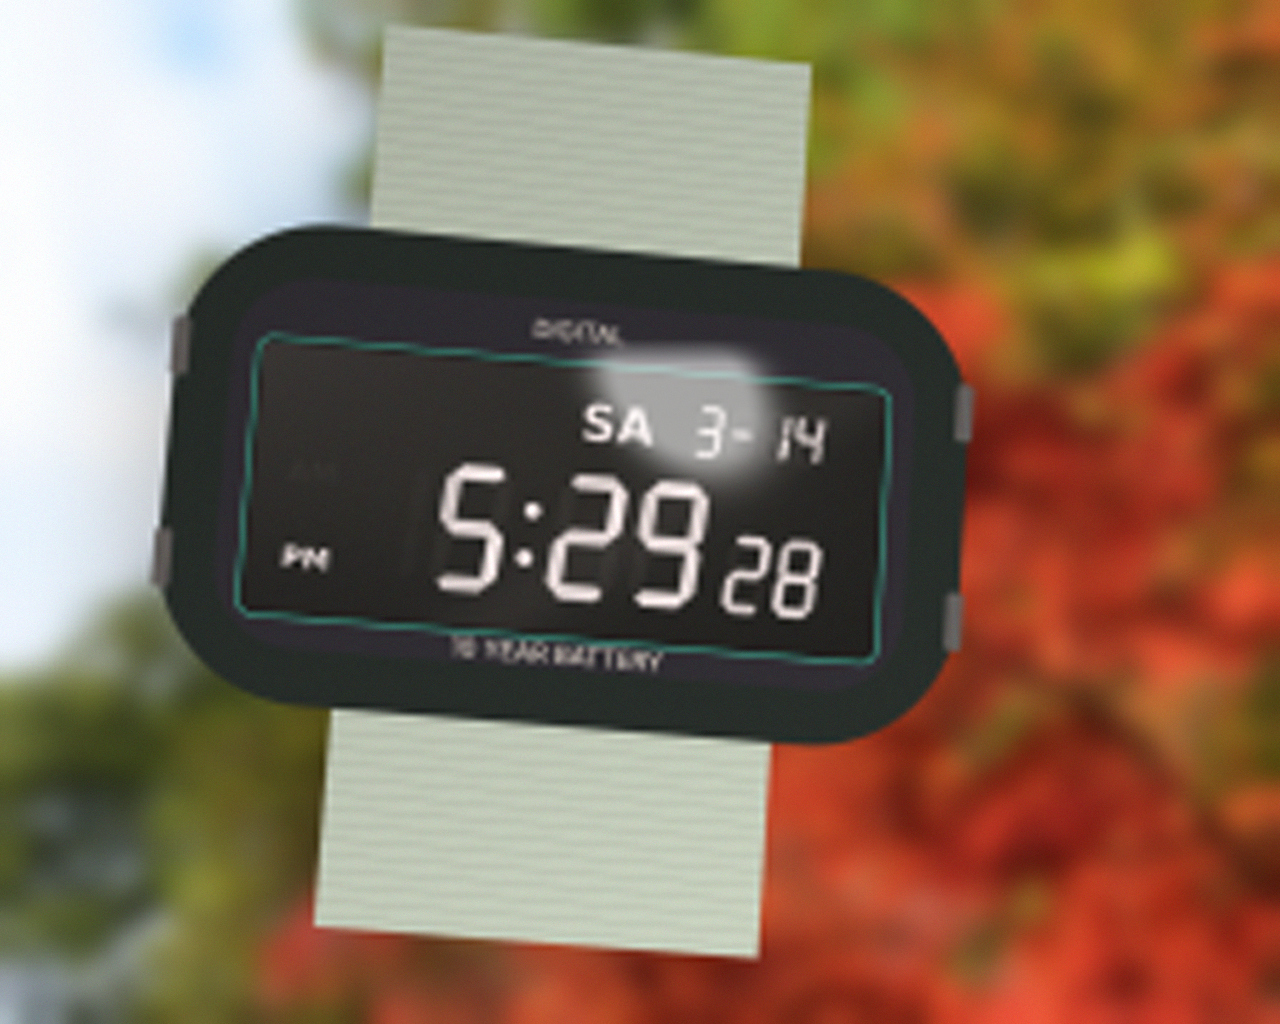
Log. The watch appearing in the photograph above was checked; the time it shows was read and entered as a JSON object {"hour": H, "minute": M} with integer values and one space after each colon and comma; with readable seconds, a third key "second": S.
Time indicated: {"hour": 5, "minute": 29, "second": 28}
